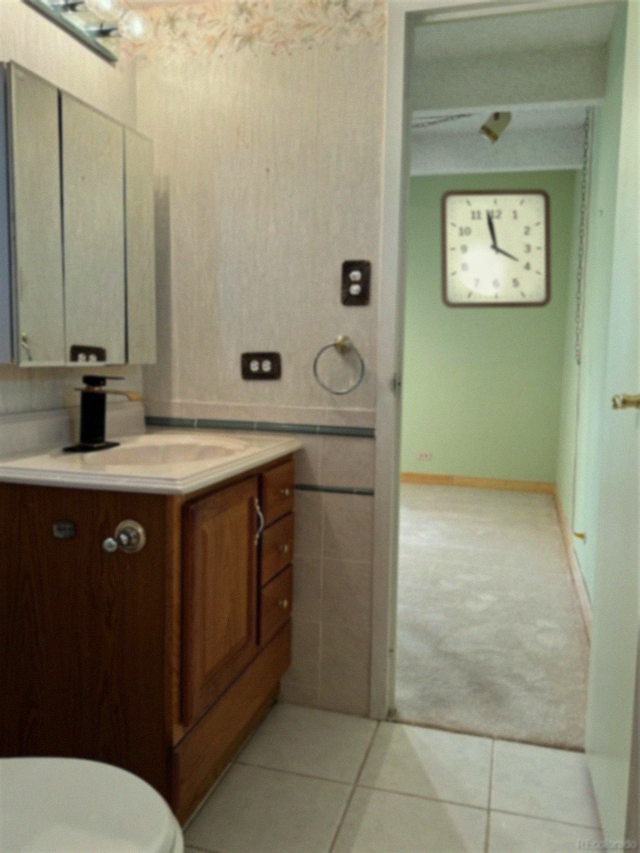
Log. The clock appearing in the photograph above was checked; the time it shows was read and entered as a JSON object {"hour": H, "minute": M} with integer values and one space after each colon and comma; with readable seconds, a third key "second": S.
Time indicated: {"hour": 3, "minute": 58}
